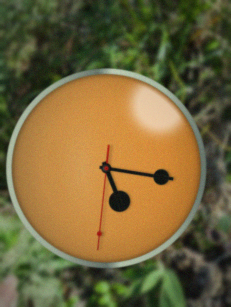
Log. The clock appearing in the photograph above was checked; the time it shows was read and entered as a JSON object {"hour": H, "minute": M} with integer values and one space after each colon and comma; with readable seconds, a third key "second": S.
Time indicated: {"hour": 5, "minute": 16, "second": 31}
